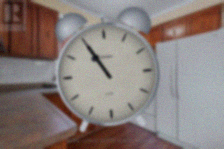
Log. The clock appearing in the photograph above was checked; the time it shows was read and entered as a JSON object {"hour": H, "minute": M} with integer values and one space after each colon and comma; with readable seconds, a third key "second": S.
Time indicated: {"hour": 10, "minute": 55}
